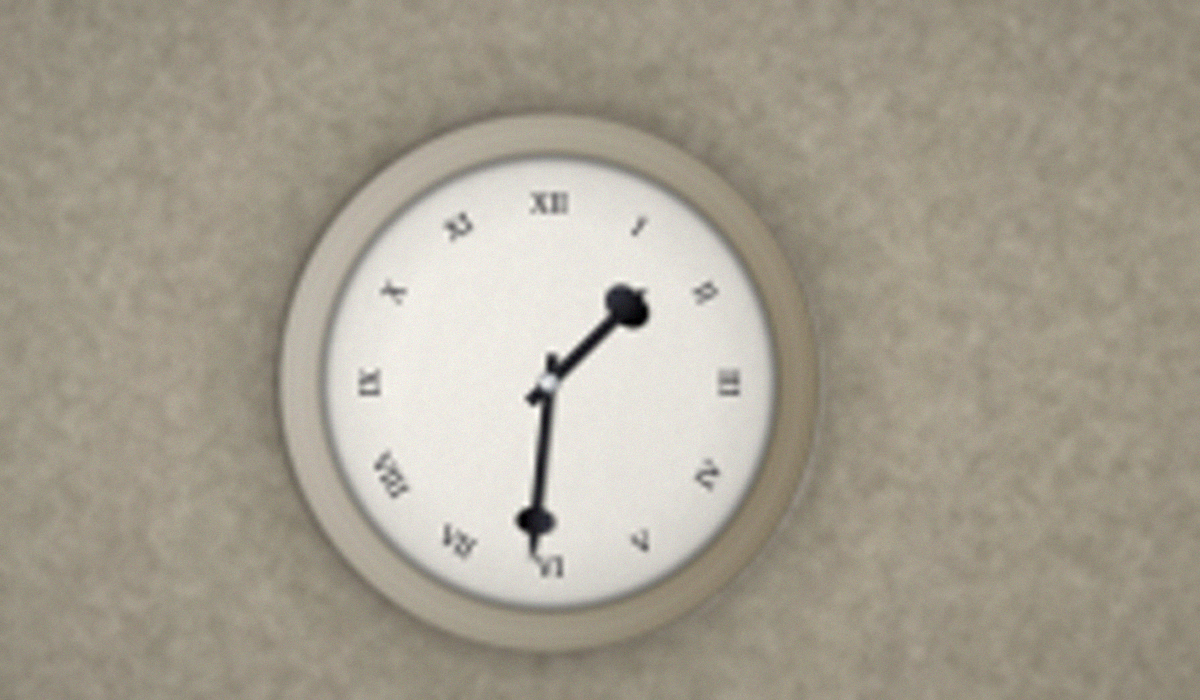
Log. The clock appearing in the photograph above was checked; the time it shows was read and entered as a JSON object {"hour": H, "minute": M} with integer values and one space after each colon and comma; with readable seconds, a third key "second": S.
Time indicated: {"hour": 1, "minute": 31}
